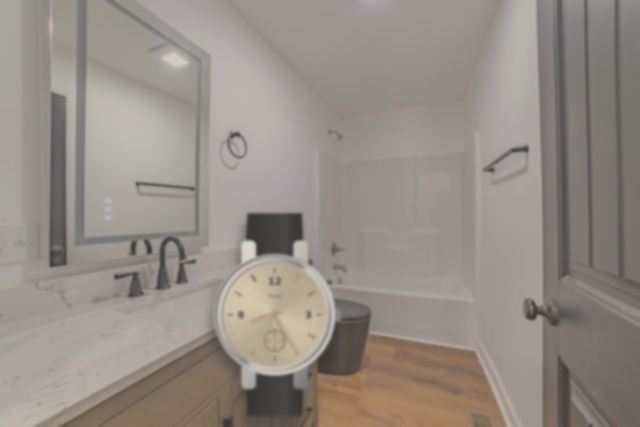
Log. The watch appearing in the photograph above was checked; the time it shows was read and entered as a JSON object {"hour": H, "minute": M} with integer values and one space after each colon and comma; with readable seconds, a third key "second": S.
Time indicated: {"hour": 8, "minute": 25}
